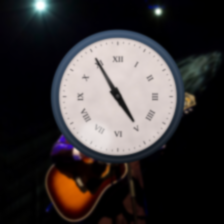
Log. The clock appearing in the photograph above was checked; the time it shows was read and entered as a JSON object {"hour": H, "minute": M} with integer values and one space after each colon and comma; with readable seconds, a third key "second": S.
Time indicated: {"hour": 4, "minute": 55}
